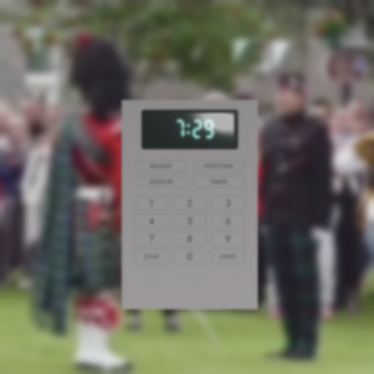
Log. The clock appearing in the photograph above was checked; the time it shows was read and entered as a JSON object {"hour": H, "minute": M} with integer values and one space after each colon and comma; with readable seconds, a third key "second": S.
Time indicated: {"hour": 7, "minute": 29}
